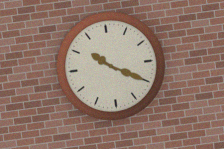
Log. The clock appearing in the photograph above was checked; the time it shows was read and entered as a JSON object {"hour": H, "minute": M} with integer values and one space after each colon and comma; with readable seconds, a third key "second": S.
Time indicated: {"hour": 10, "minute": 20}
